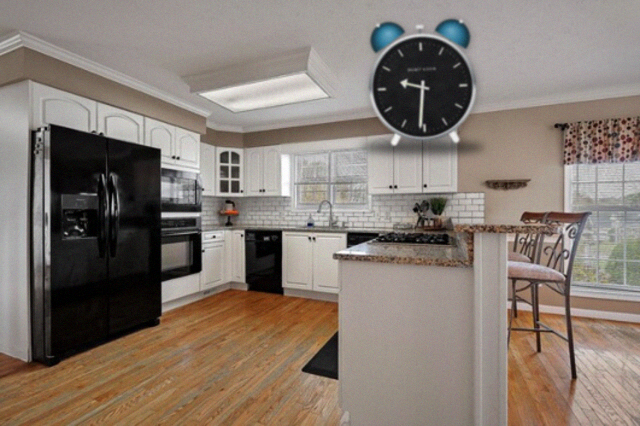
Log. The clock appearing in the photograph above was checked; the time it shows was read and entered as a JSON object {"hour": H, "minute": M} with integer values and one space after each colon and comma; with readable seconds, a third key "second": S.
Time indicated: {"hour": 9, "minute": 31}
